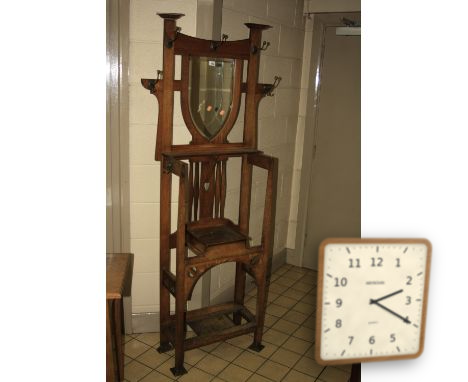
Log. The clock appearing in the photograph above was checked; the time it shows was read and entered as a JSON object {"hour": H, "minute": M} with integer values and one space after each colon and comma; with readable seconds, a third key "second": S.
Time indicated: {"hour": 2, "minute": 20}
